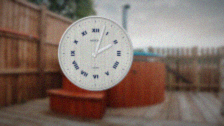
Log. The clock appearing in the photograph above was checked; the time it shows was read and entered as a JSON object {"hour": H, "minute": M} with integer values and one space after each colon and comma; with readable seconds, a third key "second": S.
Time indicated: {"hour": 2, "minute": 3}
